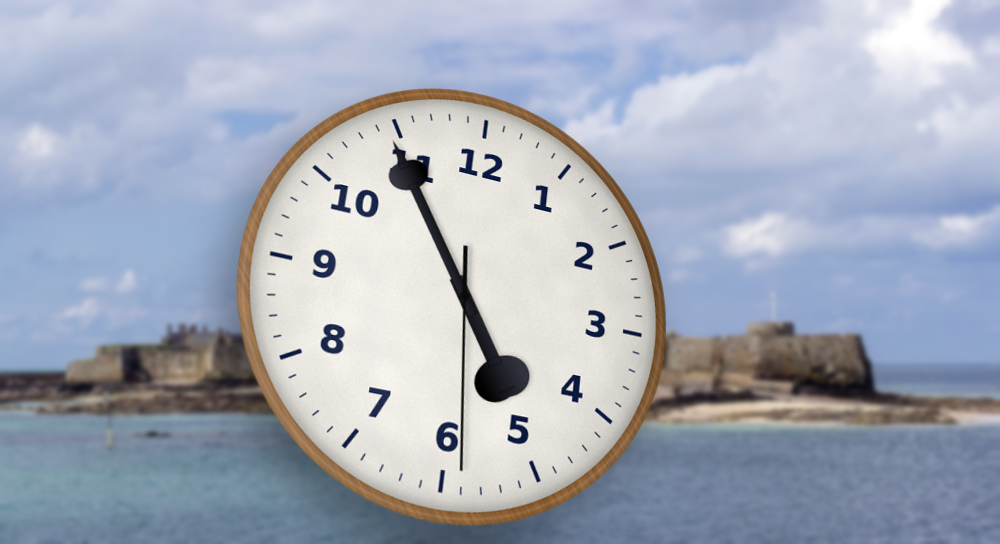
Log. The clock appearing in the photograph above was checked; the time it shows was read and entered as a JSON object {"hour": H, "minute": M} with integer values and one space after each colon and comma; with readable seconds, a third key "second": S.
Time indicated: {"hour": 4, "minute": 54, "second": 29}
